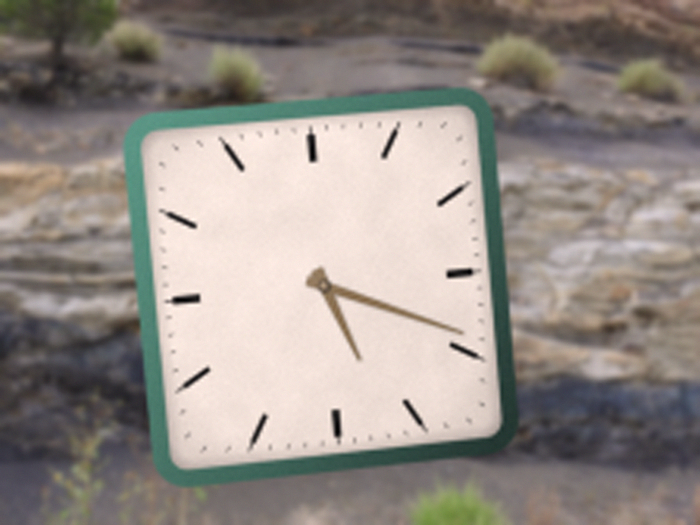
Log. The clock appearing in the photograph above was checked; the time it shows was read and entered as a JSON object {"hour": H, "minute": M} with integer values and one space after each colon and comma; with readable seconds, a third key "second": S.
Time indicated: {"hour": 5, "minute": 19}
